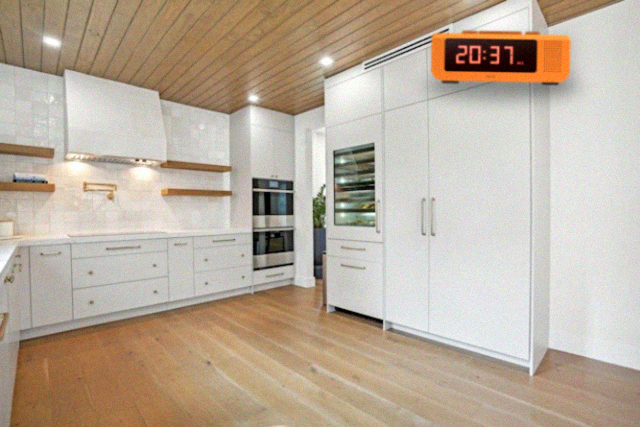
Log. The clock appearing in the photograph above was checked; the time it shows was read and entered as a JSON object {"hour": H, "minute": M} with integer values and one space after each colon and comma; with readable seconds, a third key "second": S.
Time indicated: {"hour": 20, "minute": 37}
